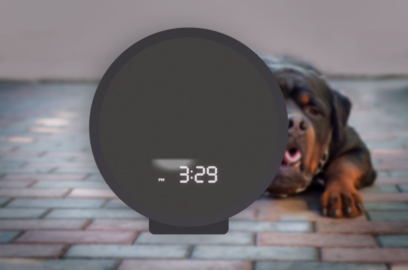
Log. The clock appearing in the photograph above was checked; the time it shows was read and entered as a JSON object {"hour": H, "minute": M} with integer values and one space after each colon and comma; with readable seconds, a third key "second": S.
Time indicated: {"hour": 3, "minute": 29}
